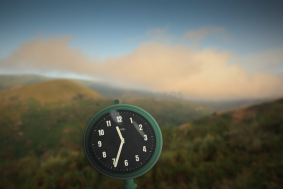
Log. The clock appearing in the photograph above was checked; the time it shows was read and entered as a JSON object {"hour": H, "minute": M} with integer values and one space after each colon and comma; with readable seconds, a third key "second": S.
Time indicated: {"hour": 11, "minute": 34}
